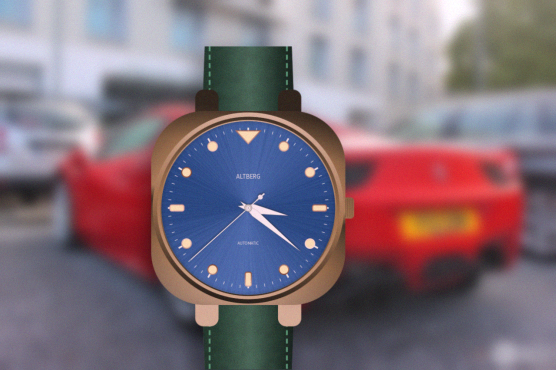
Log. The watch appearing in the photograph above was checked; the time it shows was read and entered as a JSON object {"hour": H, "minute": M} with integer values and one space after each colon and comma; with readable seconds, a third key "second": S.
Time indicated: {"hour": 3, "minute": 21, "second": 38}
